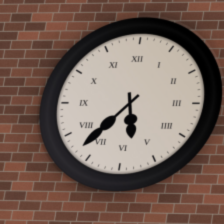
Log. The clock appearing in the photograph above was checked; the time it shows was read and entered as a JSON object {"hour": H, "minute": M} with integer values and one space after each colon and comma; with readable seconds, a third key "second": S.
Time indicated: {"hour": 5, "minute": 37}
